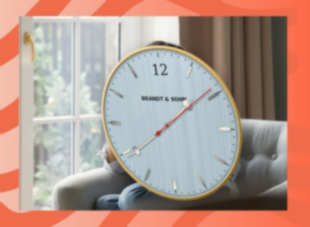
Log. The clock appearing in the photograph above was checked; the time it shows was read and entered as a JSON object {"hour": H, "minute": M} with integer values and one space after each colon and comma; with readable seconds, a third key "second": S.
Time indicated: {"hour": 1, "minute": 39, "second": 9}
